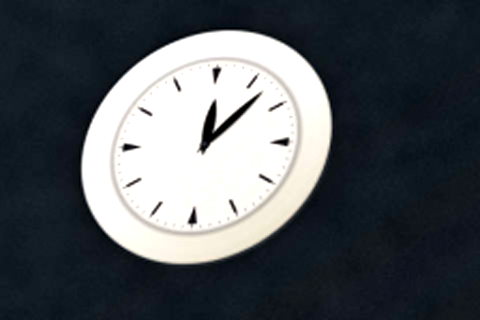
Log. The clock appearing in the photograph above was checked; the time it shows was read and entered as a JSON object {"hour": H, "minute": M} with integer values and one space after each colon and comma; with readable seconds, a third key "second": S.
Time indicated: {"hour": 12, "minute": 7}
